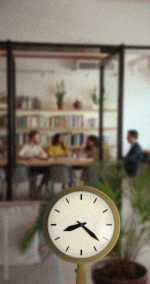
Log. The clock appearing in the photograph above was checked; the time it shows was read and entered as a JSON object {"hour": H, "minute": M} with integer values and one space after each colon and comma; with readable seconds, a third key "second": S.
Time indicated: {"hour": 8, "minute": 22}
